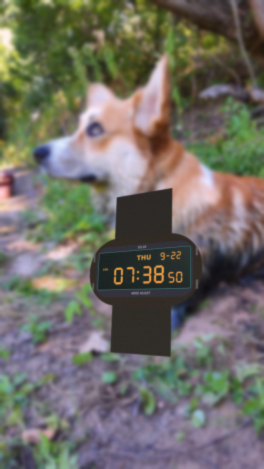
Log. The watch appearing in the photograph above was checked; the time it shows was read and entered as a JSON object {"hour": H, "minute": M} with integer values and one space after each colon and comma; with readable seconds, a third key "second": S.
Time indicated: {"hour": 7, "minute": 38, "second": 50}
